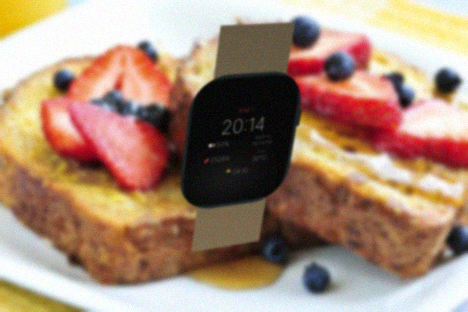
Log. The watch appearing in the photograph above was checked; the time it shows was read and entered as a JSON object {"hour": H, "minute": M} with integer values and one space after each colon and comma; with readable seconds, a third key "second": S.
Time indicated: {"hour": 20, "minute": 14}
